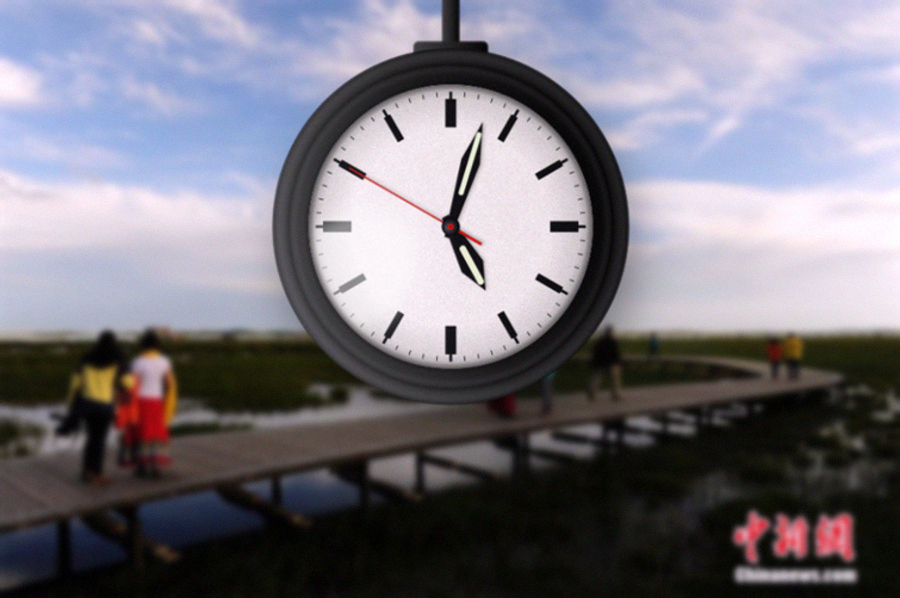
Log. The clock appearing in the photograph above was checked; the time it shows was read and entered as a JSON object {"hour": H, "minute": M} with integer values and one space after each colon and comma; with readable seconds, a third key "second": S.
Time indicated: {"hour": 5, "minute": 2, "second": 50}
